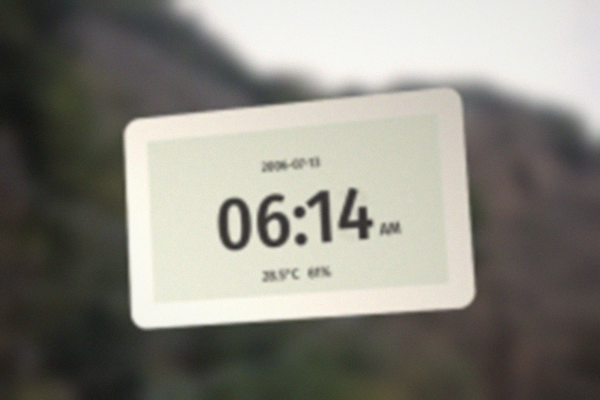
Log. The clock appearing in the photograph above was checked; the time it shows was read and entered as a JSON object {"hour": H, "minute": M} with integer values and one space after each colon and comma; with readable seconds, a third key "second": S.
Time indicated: {"hour": 6, "minute": 14}
